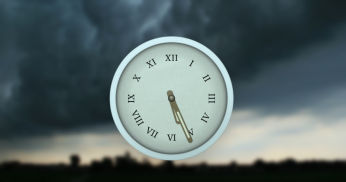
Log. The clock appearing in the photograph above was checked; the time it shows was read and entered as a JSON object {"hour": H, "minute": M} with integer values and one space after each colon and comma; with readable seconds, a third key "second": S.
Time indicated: {"hour": 5, "minute": 26}
